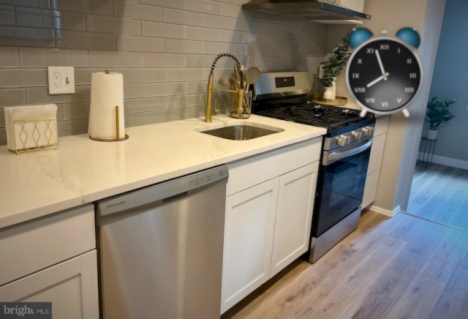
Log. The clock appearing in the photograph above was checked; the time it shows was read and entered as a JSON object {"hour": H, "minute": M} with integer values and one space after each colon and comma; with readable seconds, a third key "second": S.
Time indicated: {"hour": 7, "minute": 57}
